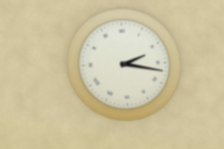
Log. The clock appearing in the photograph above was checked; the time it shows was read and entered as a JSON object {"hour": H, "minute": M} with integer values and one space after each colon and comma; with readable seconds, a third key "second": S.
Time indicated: {"hour": 2, "minute": 17}
